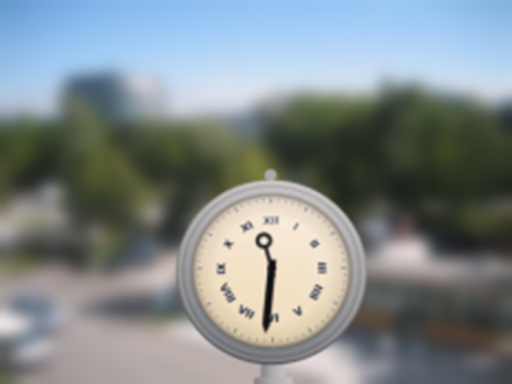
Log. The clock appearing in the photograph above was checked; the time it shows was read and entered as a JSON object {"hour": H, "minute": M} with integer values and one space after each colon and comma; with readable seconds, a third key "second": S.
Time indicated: {"hour": 11, "minute": 31}
